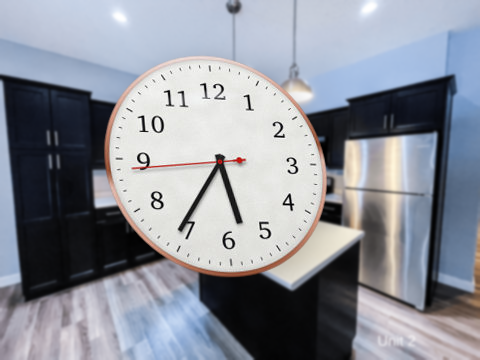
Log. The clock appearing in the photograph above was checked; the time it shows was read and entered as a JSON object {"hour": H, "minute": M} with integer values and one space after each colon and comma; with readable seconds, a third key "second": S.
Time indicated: {"hour": 5, "minute": 35, "second": 44}
